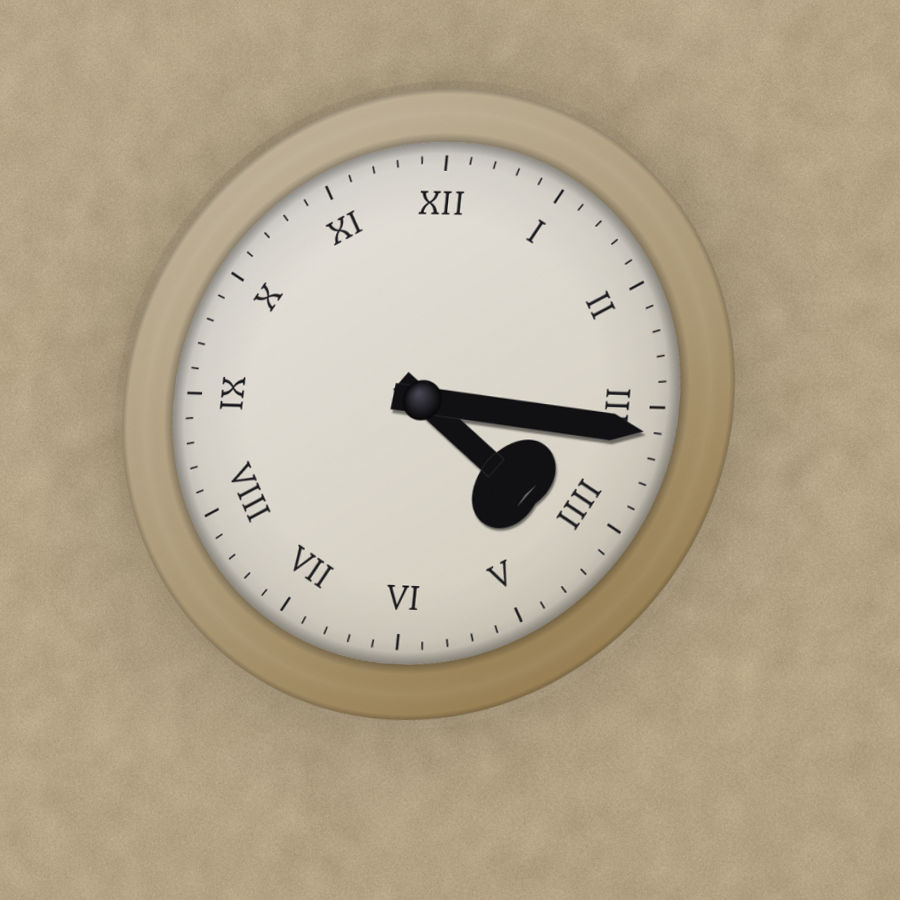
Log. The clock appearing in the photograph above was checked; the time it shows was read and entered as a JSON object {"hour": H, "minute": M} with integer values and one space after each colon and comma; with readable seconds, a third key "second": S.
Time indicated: {"hour": 4, "minute": 16}
